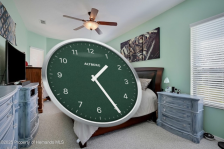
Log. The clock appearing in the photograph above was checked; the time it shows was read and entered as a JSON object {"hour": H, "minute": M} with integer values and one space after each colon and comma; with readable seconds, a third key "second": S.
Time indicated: {"hour": 1, "minute": 25}
